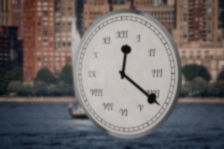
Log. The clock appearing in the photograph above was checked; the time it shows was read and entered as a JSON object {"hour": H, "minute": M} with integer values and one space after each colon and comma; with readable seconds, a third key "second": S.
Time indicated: {"hour": 12, "minute": 21}
